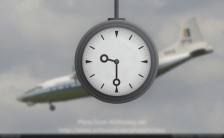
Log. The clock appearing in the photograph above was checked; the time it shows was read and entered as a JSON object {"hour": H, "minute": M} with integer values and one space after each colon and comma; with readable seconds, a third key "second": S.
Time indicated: {"hour": 9, "minute": 30}
